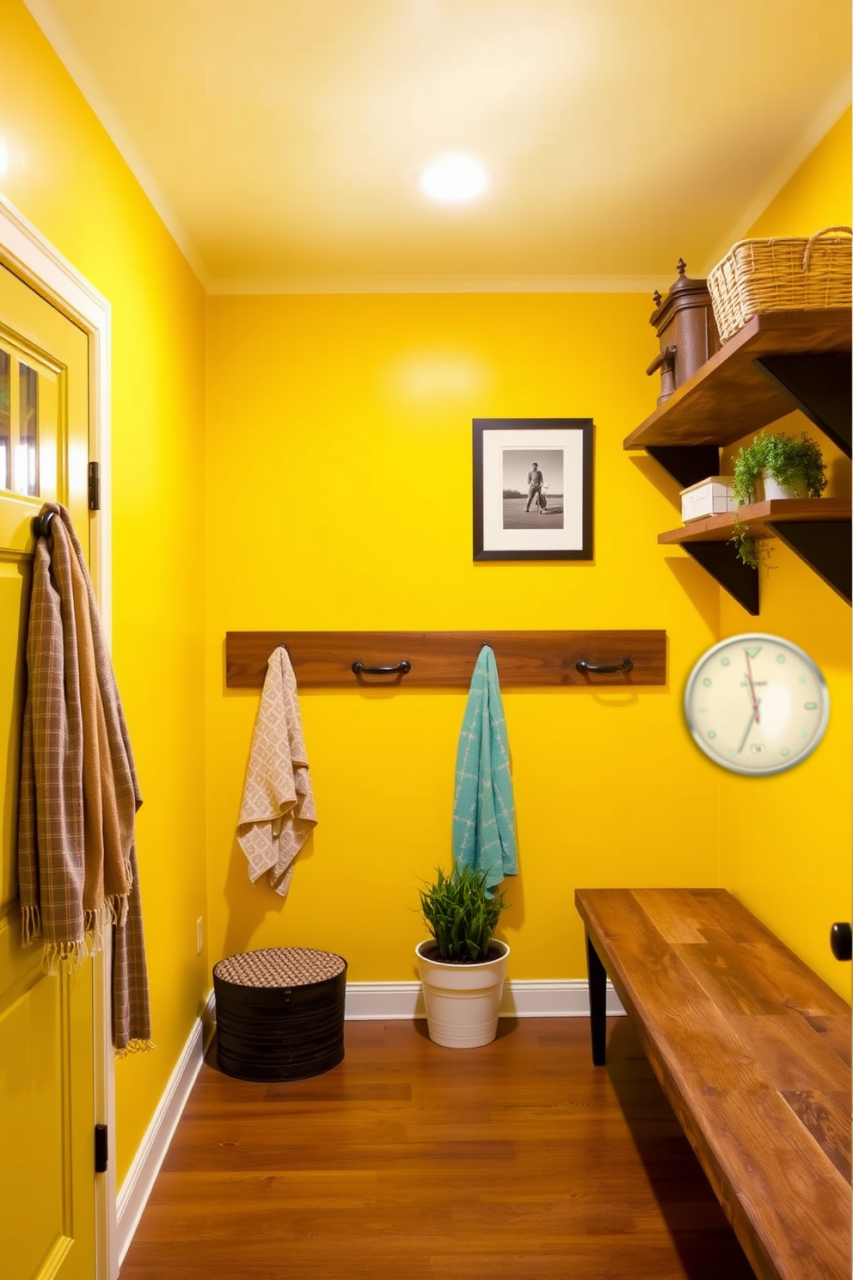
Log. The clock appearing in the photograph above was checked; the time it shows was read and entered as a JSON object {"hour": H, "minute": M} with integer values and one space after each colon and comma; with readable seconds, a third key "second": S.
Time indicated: {"hour": 11, "minute": 33, "second": 59}
